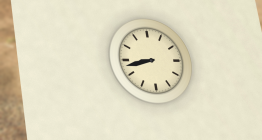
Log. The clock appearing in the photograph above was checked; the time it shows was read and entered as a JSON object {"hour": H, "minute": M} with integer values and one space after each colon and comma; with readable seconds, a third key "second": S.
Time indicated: {"hour": 8, "minute": 43}
